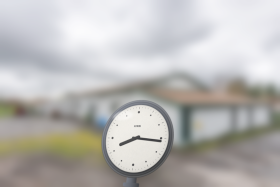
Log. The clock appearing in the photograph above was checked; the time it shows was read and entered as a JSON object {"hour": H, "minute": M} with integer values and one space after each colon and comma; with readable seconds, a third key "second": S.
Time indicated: {"hour": 8, "minute": 16}
